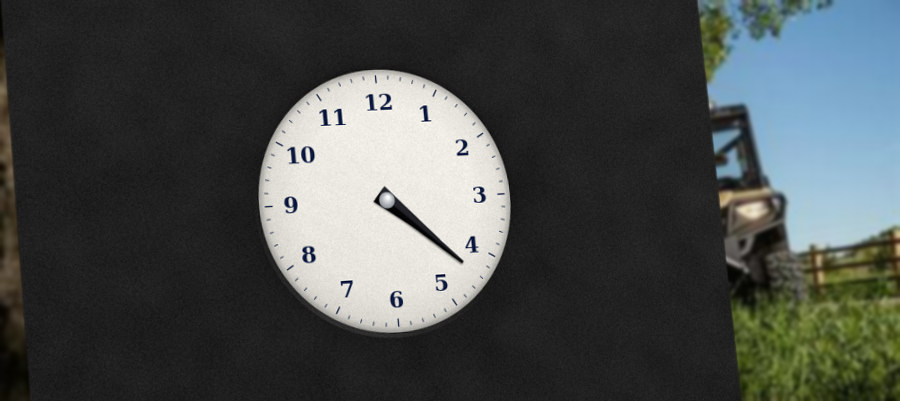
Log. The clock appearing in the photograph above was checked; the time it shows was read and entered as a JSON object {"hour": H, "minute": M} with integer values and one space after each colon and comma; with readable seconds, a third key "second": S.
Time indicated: {"hour": 4, "minute": 22}
